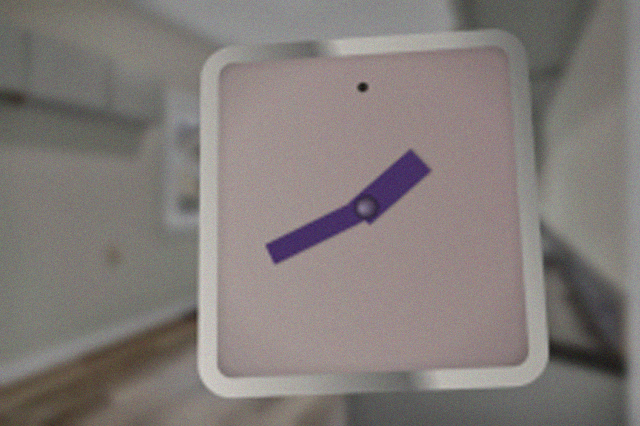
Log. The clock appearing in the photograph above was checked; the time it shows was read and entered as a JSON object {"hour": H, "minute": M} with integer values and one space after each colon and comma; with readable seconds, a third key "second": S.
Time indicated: {"hour": 1, "minute": 41}
